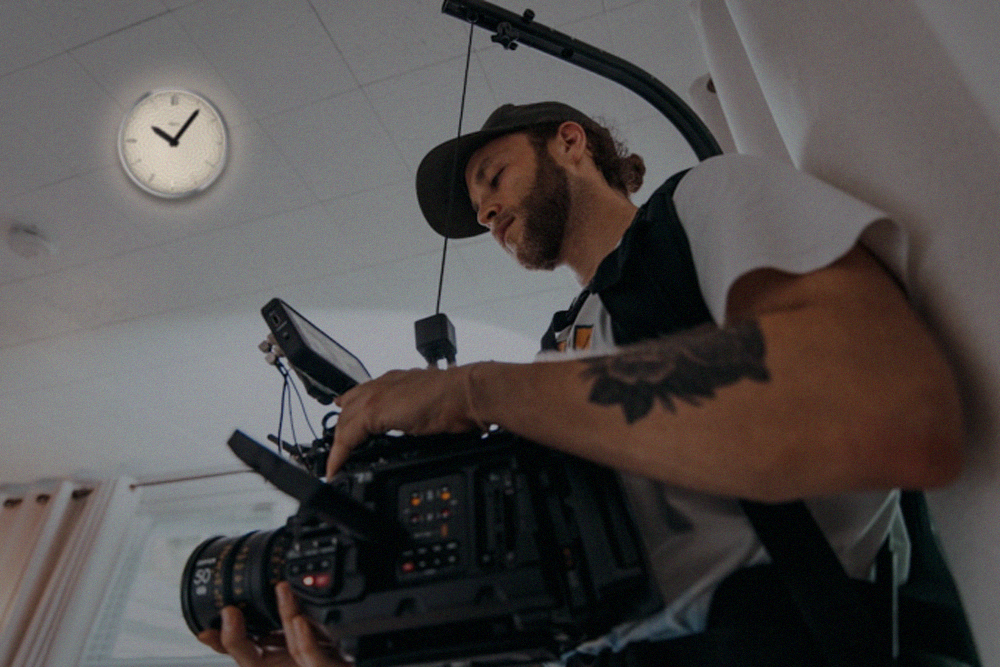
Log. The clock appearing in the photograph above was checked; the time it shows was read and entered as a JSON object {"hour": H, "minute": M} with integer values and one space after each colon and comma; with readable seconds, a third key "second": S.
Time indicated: {"hour": 10, "minute": 6}
